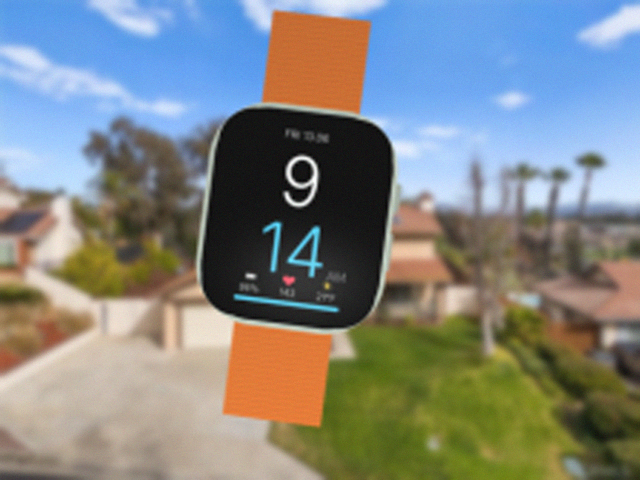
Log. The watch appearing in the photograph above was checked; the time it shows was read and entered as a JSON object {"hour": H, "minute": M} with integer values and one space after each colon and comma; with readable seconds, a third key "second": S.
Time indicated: {"hour": 9, "minute": 14}
